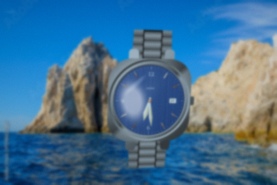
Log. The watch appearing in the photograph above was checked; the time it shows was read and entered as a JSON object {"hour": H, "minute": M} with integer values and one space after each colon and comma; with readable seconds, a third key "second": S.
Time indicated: {"hour": 6, "minute": 29}
